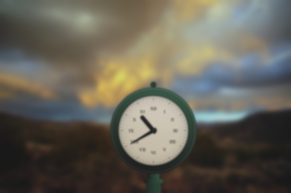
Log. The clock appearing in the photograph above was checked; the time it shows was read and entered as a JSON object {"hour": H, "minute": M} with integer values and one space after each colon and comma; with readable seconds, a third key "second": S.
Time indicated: {"hour": 10, "minute": 40}
